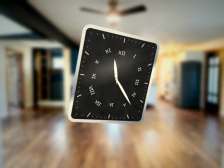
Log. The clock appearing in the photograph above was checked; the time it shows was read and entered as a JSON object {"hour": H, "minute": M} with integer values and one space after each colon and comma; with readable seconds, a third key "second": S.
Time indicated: {"hour": 11, "minute": 23}
